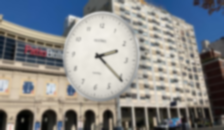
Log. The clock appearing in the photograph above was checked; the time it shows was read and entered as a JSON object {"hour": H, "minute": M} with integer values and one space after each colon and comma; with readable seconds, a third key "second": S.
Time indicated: {"hour": 2, "minute": 21}
